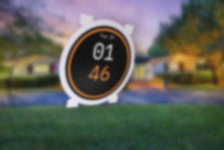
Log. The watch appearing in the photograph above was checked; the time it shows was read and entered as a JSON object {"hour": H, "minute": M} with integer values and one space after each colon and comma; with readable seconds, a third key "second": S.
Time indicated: {"hour": 1, "minute": 46}
